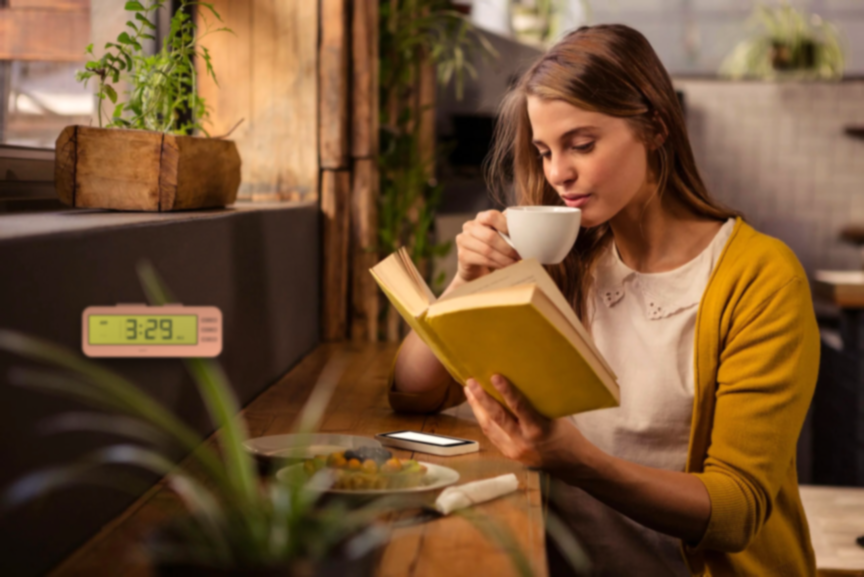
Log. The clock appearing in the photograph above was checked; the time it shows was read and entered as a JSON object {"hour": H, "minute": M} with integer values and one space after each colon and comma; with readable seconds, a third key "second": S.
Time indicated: {"hour": 3, "minute": 29}
